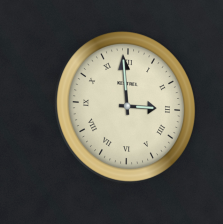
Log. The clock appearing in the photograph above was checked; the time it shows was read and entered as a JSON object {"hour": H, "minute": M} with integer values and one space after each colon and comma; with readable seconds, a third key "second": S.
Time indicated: {"hour": 2, "minute": 59}
